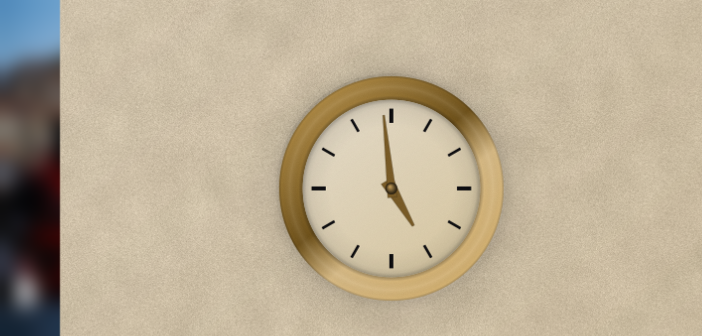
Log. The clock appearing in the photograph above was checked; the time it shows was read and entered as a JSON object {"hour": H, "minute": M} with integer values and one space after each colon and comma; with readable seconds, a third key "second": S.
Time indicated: {"hour": 4, "minute": 59}
